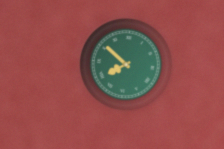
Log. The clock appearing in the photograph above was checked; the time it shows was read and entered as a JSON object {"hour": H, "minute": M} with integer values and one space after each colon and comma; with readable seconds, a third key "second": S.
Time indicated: {"hour": 7, "minute": 51}
